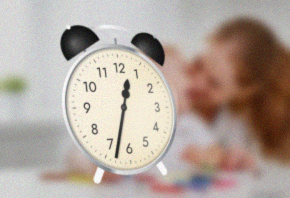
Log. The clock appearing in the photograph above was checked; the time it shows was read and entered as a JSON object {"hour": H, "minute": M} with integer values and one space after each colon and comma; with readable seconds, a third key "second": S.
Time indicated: {"hour": 12, "minute": 33}
